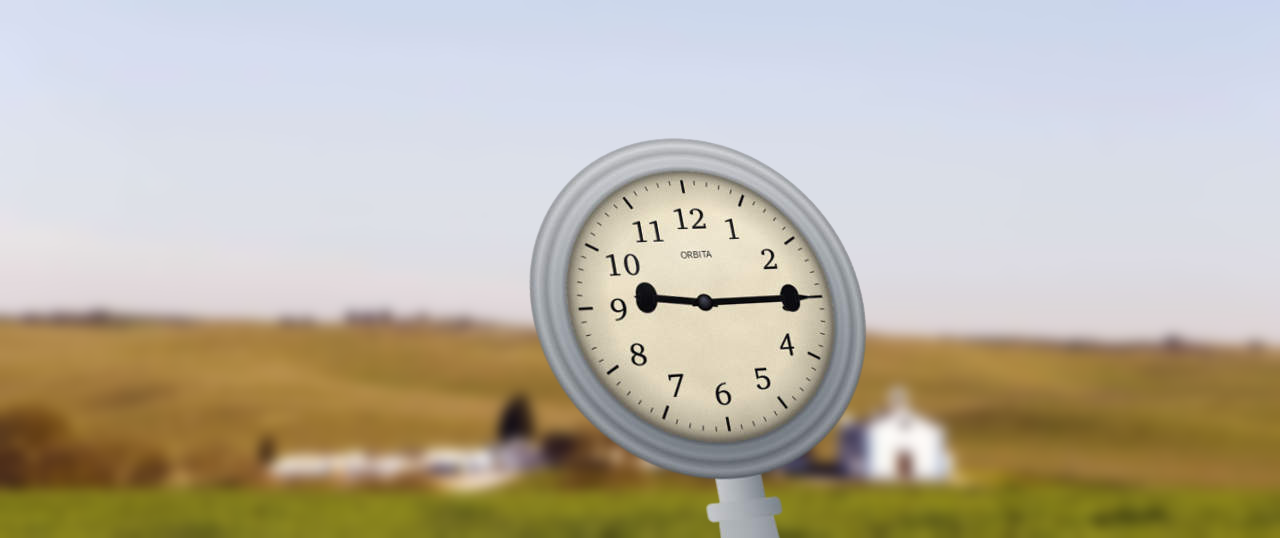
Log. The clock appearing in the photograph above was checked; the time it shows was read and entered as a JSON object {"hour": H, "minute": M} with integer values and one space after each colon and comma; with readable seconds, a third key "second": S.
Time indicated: {"hour": 9, "minute": 15}
